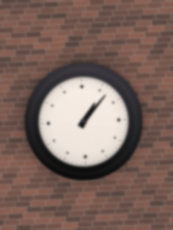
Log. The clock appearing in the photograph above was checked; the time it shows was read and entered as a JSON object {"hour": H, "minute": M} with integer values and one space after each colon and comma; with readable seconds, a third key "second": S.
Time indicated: {"hour": 1, "minute": 7}
